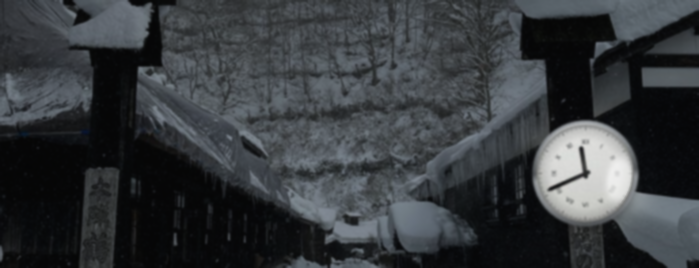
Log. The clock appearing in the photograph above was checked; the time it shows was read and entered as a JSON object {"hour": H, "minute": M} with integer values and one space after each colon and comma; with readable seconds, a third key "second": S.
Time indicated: {"hour": 11, "minute": 41}
